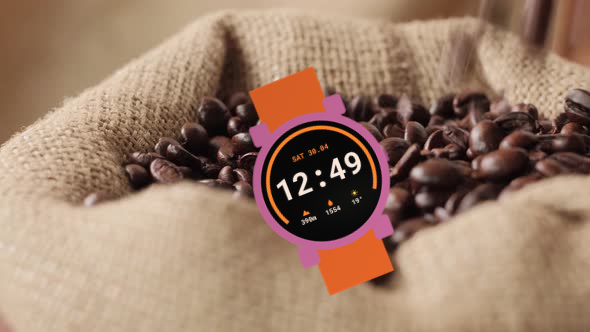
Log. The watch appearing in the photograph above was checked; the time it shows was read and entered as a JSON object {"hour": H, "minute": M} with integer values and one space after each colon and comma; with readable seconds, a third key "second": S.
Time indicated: {"hour": 12, "minute": 49}
